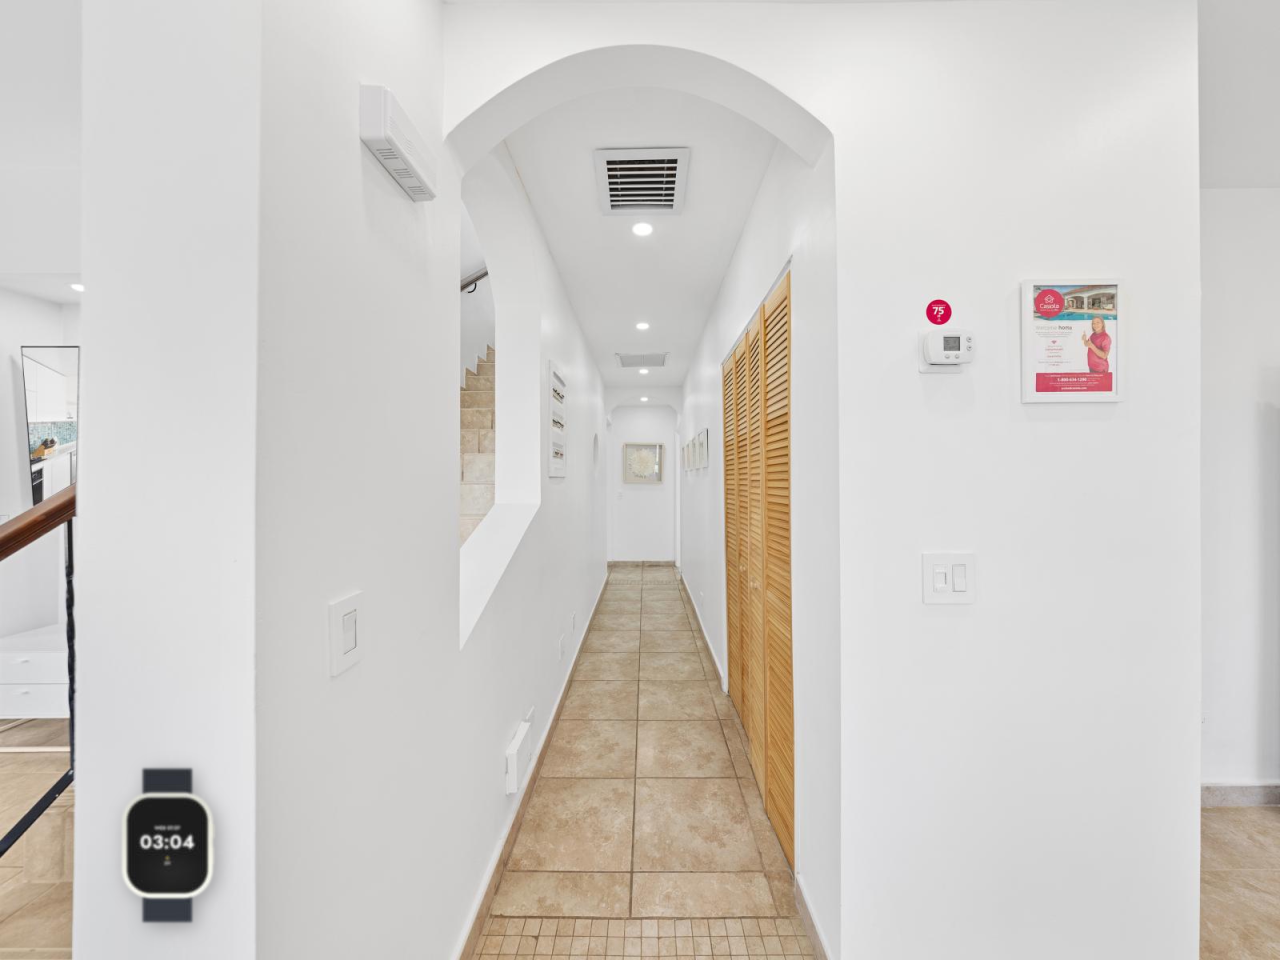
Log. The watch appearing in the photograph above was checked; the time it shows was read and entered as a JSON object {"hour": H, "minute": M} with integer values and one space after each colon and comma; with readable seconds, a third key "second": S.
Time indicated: {"hour": 3, "minute": 4}
